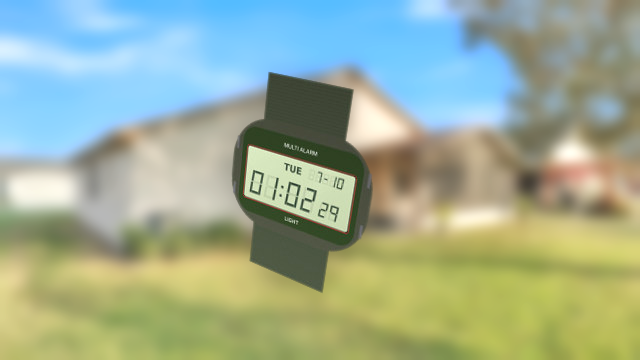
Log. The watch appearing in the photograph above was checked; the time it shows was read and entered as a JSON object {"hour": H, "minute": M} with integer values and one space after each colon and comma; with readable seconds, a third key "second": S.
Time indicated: {"hour": 1, "minute": 2, "second": 29}
